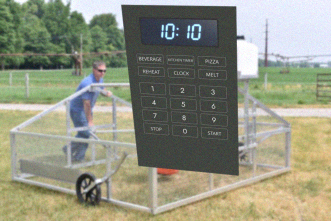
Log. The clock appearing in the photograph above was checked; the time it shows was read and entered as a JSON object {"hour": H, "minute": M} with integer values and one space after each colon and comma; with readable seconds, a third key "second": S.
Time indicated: {"hour": 10, "minute": 10}
